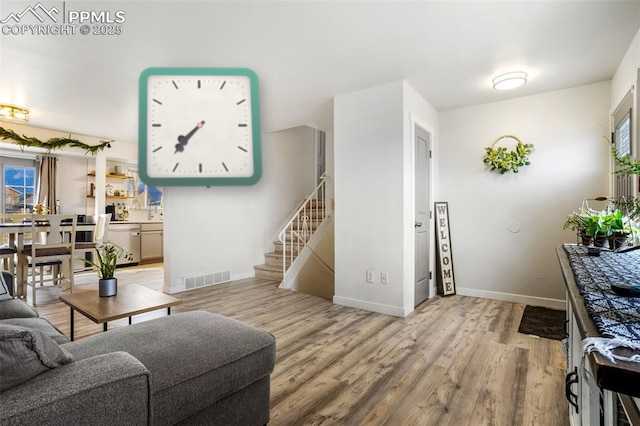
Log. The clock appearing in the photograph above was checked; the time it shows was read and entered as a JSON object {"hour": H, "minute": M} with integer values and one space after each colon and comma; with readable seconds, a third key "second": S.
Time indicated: {"hour": 7, "minute": 37}
